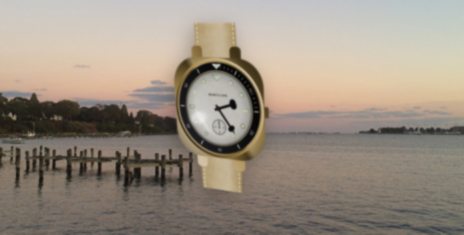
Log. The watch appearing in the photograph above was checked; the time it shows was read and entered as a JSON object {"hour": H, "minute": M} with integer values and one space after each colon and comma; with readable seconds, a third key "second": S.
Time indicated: {"hour": 2, "minute": 24}
